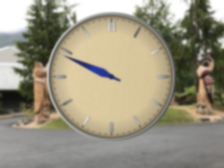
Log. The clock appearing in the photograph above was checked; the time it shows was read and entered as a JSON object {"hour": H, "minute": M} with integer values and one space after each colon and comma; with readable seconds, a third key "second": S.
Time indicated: {"hour": 9, "minute": 49}
